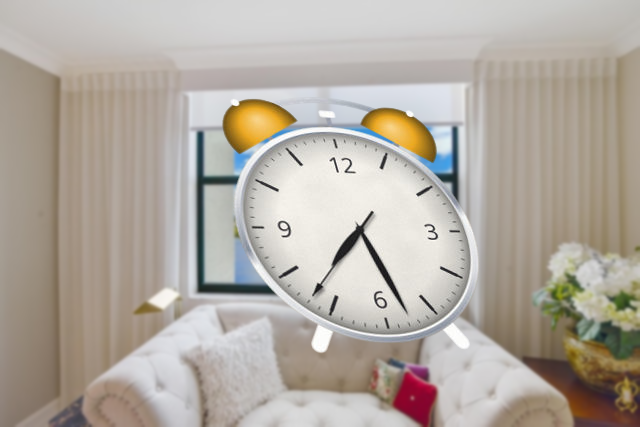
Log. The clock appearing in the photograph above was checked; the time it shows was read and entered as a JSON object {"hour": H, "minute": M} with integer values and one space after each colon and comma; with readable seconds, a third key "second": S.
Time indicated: {"hour": 7, "minute": 27, "second": 37}
